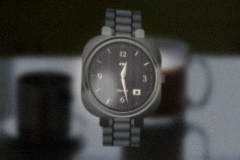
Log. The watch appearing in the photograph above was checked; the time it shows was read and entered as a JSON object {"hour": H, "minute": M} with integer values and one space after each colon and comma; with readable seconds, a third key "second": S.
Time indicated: {"hour": 12, "minute": 28}
